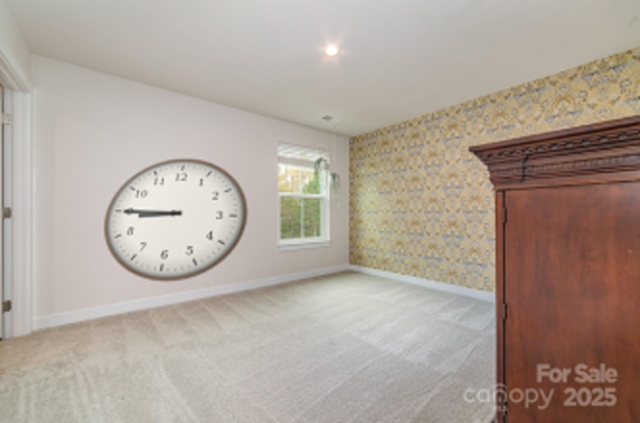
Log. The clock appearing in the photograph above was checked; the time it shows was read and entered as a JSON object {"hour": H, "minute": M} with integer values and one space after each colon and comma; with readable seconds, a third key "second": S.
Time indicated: {"hour": 8, "minute": 45}
